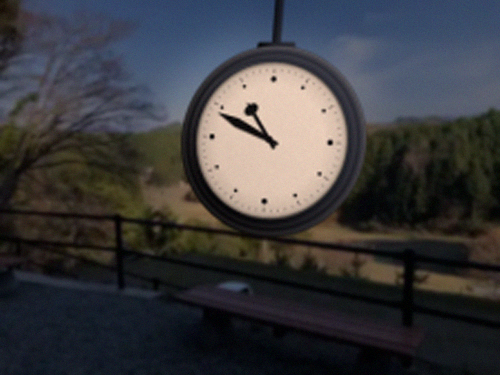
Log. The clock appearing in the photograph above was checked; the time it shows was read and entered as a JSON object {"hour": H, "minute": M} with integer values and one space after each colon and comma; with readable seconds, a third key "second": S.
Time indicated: {"hour": 10, "minute": 49}
